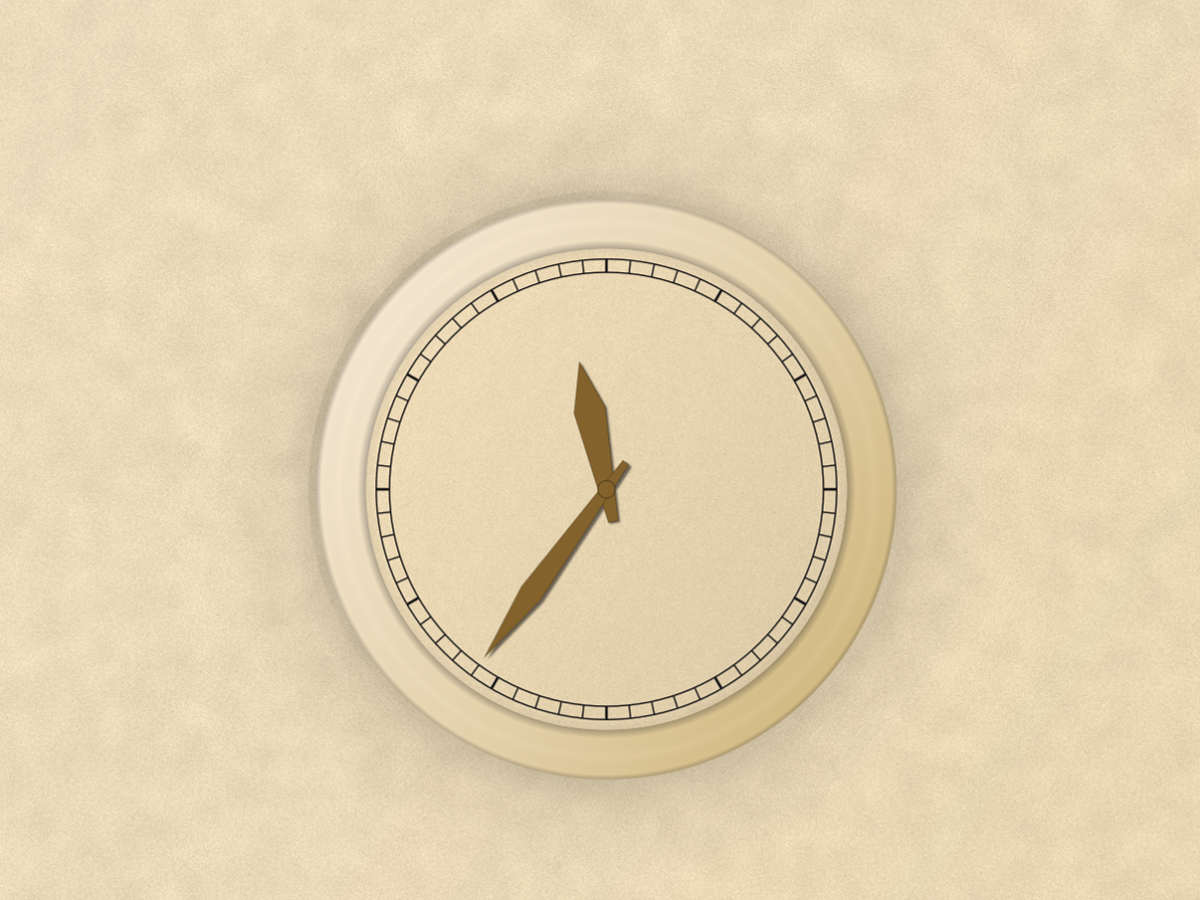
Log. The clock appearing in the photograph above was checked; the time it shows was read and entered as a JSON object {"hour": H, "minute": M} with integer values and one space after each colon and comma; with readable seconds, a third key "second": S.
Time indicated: {"hour": 11, "minute": 36}
